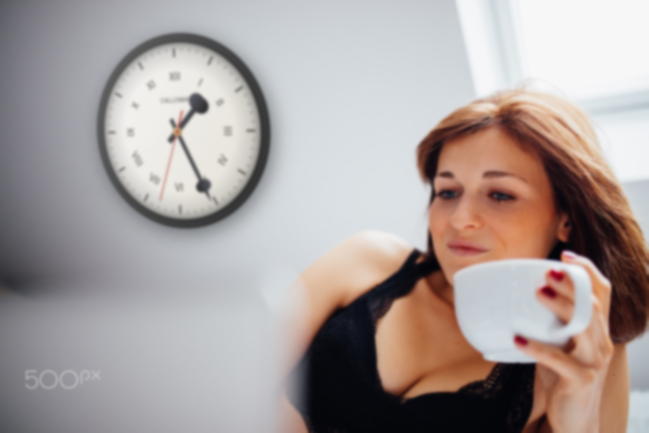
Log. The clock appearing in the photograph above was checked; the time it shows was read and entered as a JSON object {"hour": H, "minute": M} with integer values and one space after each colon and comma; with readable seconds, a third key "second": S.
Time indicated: {"hour": 1, "minute": 25, "second": 33}
